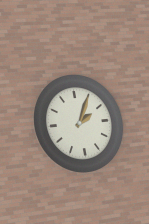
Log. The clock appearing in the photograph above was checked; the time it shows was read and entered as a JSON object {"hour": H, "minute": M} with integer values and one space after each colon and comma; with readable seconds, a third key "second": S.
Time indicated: {"hour": 2, "minute": 5}
